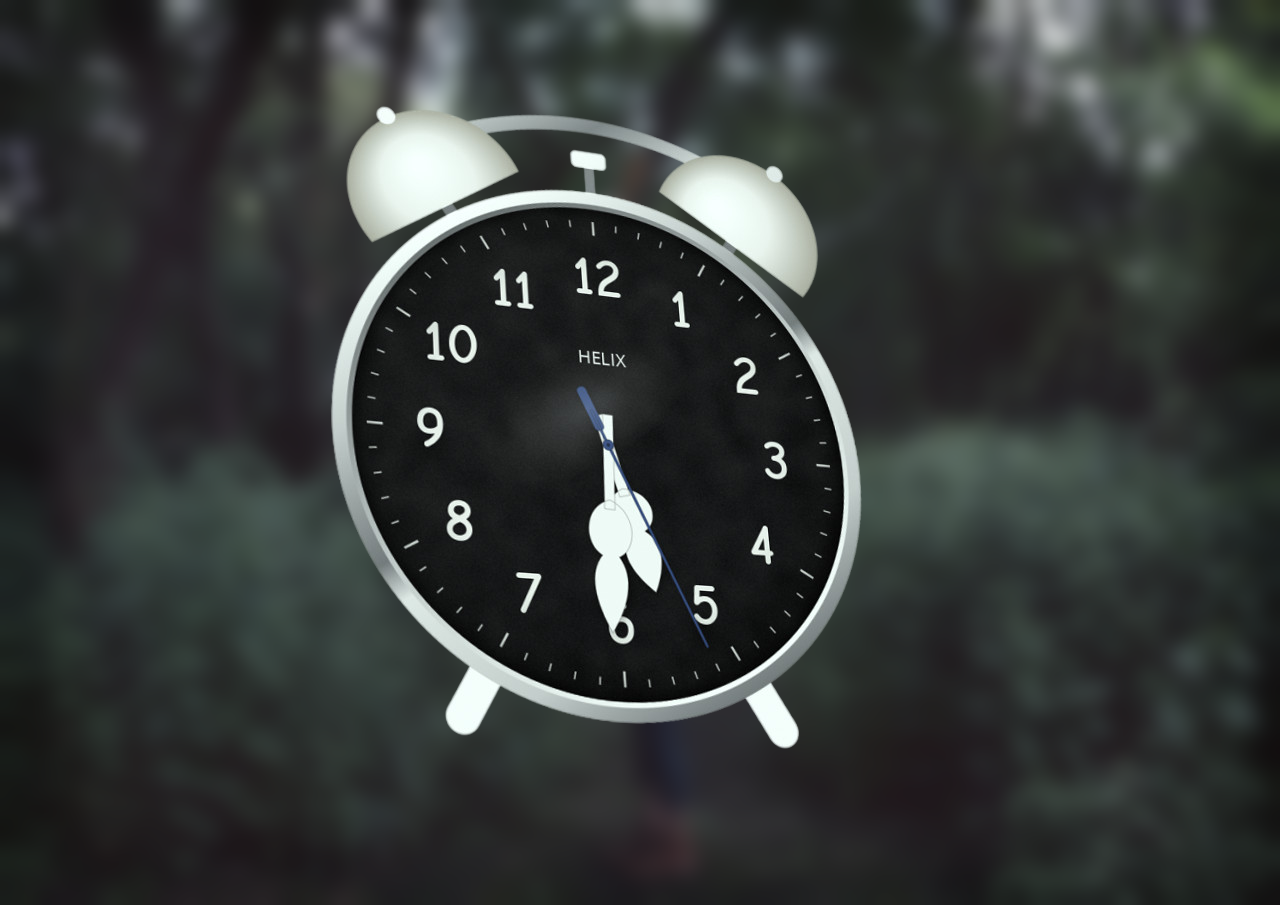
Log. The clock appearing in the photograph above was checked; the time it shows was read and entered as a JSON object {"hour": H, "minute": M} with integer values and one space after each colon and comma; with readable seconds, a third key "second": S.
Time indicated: {"hour": 5, "minute": 30, "second": 26}
